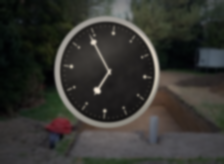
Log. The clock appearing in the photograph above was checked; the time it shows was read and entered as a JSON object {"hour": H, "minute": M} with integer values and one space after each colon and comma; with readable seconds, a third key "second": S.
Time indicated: {"hour": 6, "minute": 54}
